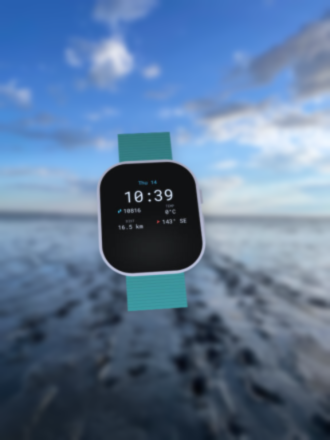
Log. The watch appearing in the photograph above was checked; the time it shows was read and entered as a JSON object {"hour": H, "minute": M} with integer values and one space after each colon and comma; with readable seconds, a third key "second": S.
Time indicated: {"hour": 10, "minute": 39}
